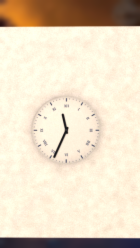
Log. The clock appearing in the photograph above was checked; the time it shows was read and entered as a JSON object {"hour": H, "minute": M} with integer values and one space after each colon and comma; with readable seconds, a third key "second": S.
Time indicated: {"hour": 11, "minute": 34}
